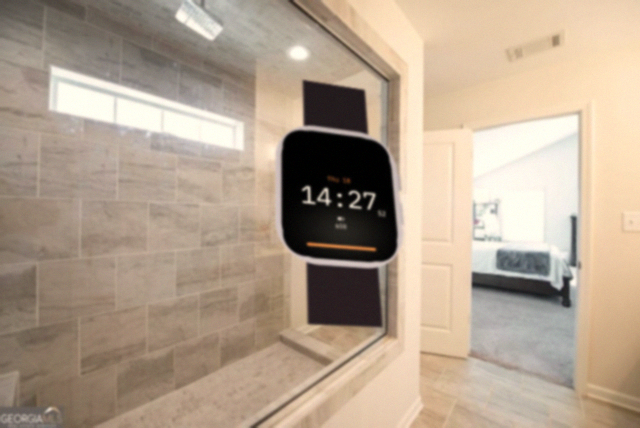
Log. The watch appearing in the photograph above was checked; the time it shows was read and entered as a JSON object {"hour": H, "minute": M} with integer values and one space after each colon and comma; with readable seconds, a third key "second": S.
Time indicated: {"hour": 14, "minute": 27}
